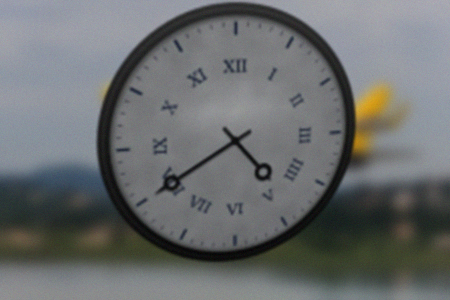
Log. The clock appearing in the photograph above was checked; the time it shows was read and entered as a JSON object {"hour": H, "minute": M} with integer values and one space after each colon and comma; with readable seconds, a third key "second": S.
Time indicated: {"hour": 4, "minute": 40}
